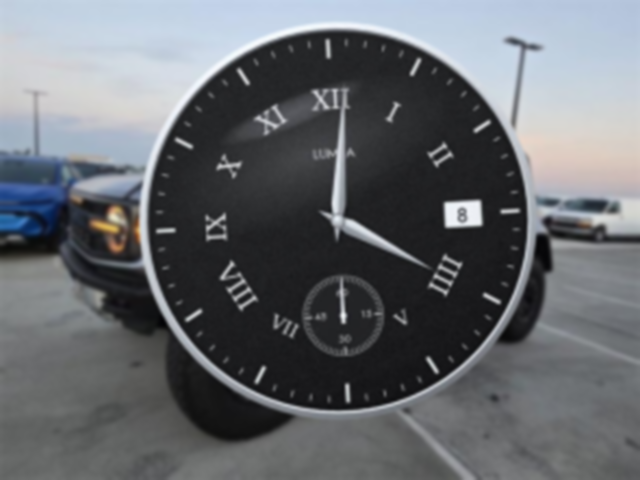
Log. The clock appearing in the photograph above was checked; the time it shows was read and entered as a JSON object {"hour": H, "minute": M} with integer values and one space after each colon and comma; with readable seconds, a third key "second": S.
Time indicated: {"hour": 4, "minute": 1}
